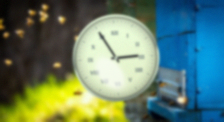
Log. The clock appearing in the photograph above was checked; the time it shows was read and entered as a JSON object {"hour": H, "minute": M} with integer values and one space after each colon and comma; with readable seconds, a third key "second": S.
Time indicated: {"hour": 2, "minute": 55}
